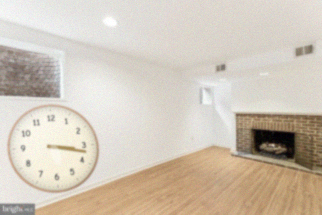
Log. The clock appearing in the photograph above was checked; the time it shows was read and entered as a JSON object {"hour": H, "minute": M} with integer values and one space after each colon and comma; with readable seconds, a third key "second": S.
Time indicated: {"hour": 3, "minute": 17}
